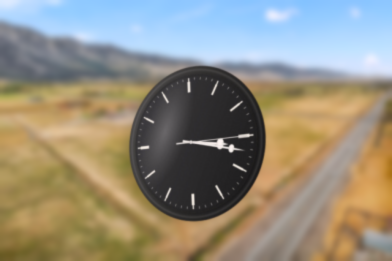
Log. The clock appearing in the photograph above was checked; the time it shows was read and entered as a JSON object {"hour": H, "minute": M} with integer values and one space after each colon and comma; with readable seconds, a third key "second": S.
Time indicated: {"hour": 3, "minute": 17, "second": 15}
